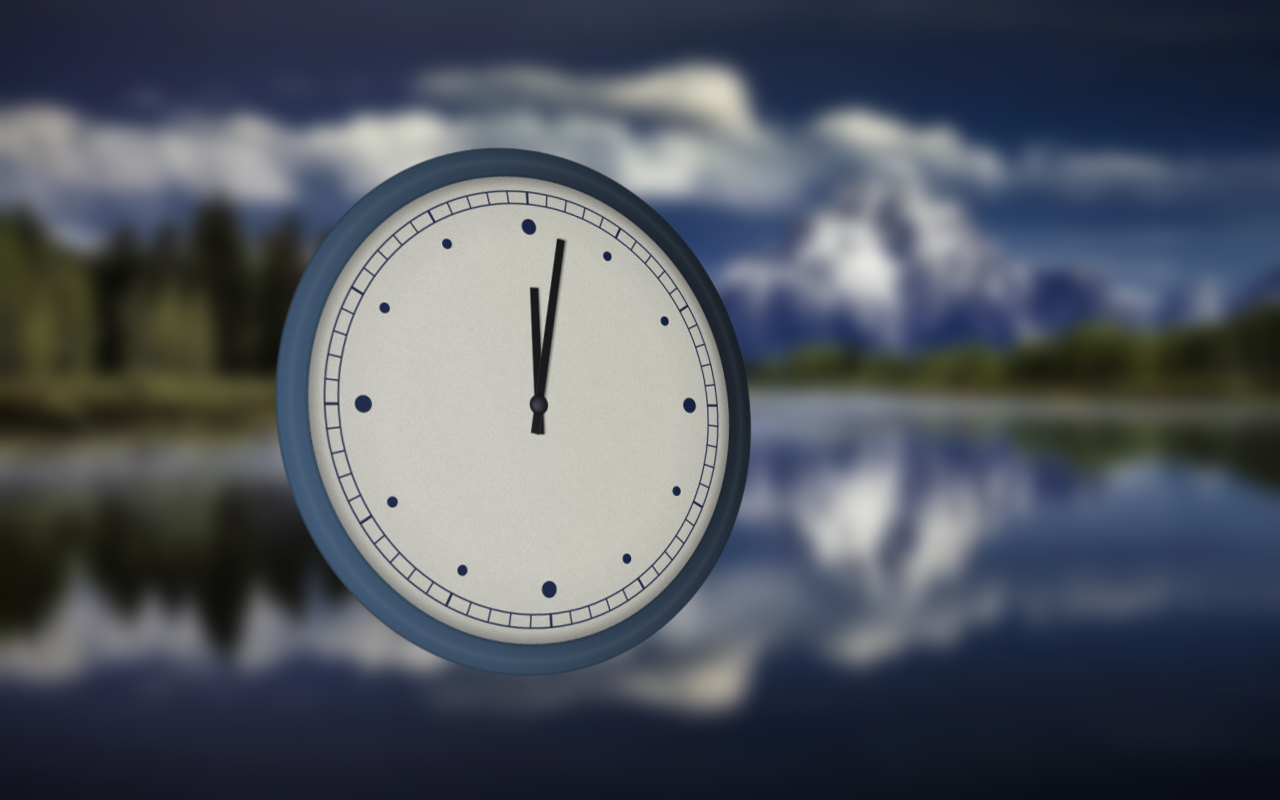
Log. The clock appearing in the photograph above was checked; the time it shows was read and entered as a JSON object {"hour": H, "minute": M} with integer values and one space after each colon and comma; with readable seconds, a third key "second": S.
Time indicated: {"hour": 12, "minute": 2}
